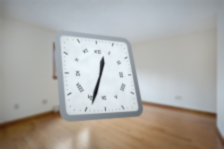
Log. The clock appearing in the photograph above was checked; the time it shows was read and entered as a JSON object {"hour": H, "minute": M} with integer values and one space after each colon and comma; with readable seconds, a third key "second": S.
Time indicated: {"hour": 12, "minute": 34}
